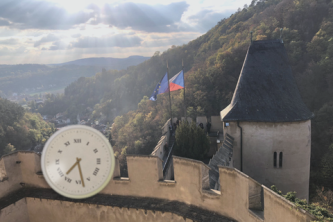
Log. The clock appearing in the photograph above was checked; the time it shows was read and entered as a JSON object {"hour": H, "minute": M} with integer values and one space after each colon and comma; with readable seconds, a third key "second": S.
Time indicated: {"hour": 7, "minute": 28}
